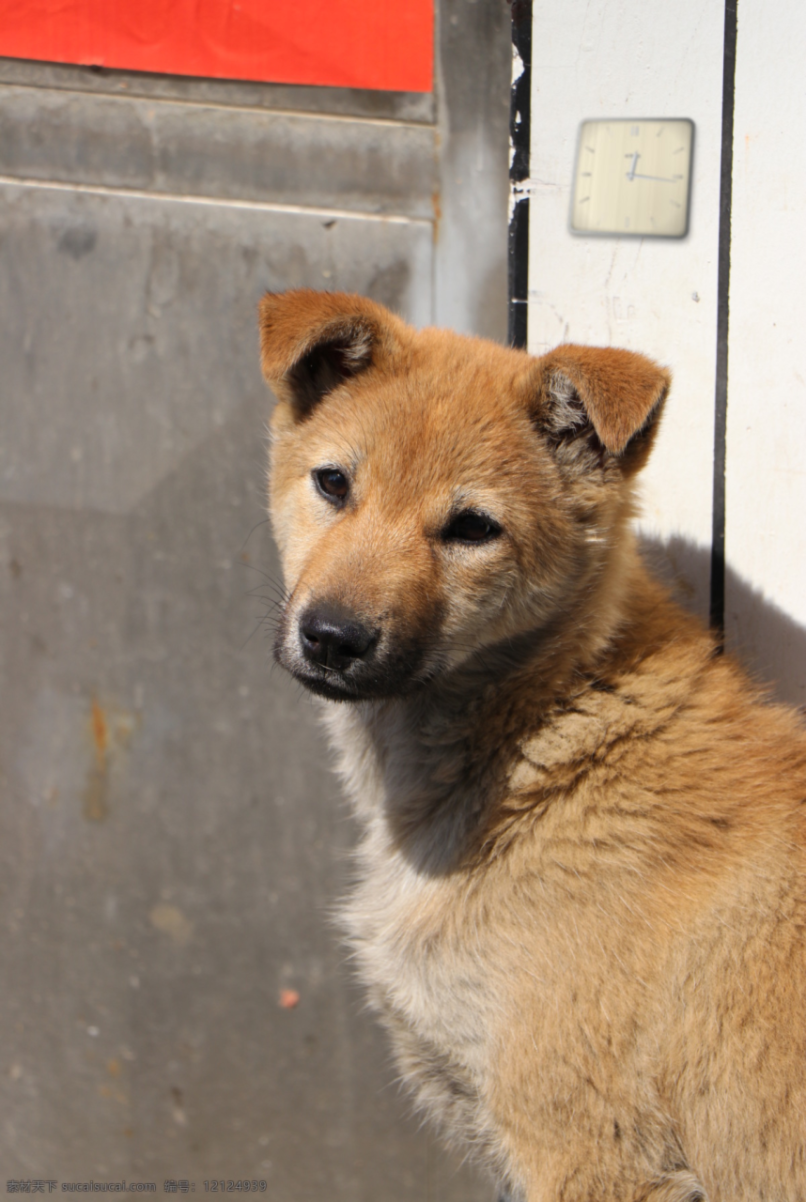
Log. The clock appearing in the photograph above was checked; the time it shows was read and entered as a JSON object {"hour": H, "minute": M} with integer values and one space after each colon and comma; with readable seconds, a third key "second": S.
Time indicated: {"hour": 12, "minute": 16}
